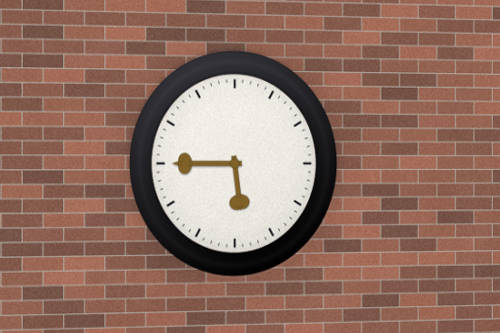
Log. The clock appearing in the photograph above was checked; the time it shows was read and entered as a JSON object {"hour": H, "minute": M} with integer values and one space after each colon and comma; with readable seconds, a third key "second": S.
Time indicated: {"hour": 5, "minute": 45}
